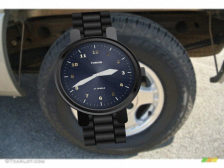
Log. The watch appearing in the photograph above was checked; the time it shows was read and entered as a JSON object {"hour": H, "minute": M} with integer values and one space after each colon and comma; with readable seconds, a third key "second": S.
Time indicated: {"hour": 2, "minute": 41}
